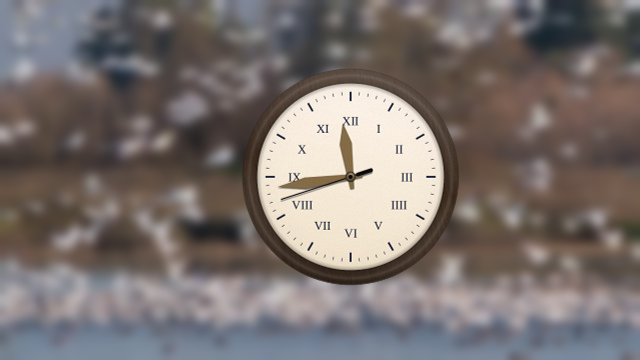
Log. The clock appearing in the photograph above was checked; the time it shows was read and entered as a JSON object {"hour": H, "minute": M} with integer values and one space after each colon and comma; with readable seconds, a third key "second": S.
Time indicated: {"hour": 11, "minute": 43, "second": 42}
